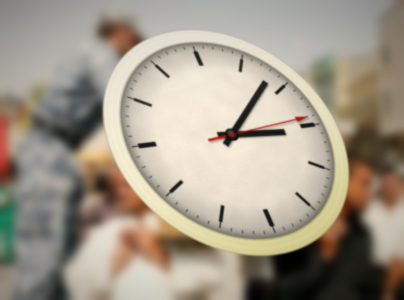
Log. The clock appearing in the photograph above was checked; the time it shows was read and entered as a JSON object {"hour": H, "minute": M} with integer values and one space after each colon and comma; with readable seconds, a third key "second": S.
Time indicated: {"hour": 3, "minute": 8, "second": 14}
